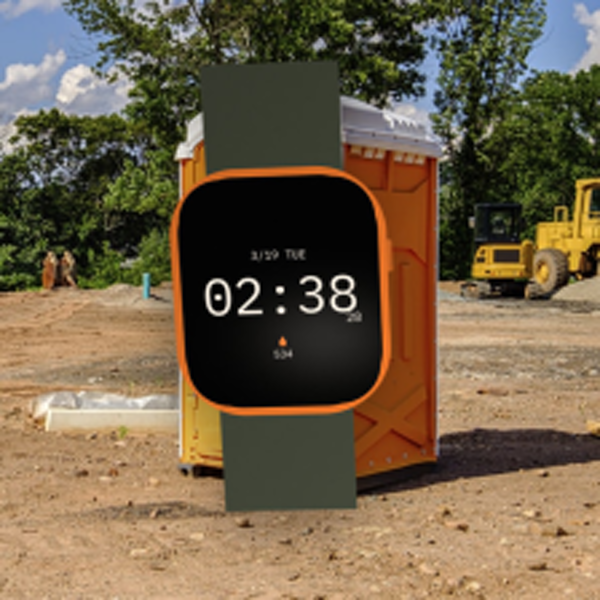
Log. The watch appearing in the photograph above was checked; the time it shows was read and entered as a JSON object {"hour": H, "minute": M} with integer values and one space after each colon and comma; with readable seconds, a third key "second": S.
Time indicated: {"hour": 2, "minute": 38}
